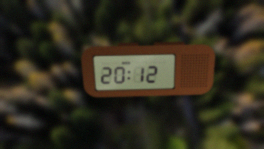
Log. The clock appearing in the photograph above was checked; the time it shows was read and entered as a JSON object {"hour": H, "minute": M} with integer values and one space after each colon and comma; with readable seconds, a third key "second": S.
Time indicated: {"hour": 20, "minute": 12}
